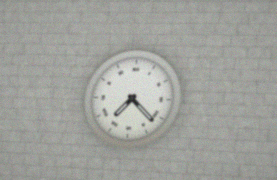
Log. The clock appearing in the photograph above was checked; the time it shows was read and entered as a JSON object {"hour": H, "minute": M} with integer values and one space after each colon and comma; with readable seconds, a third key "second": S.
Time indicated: {"hour": 7, "minute": 22}
